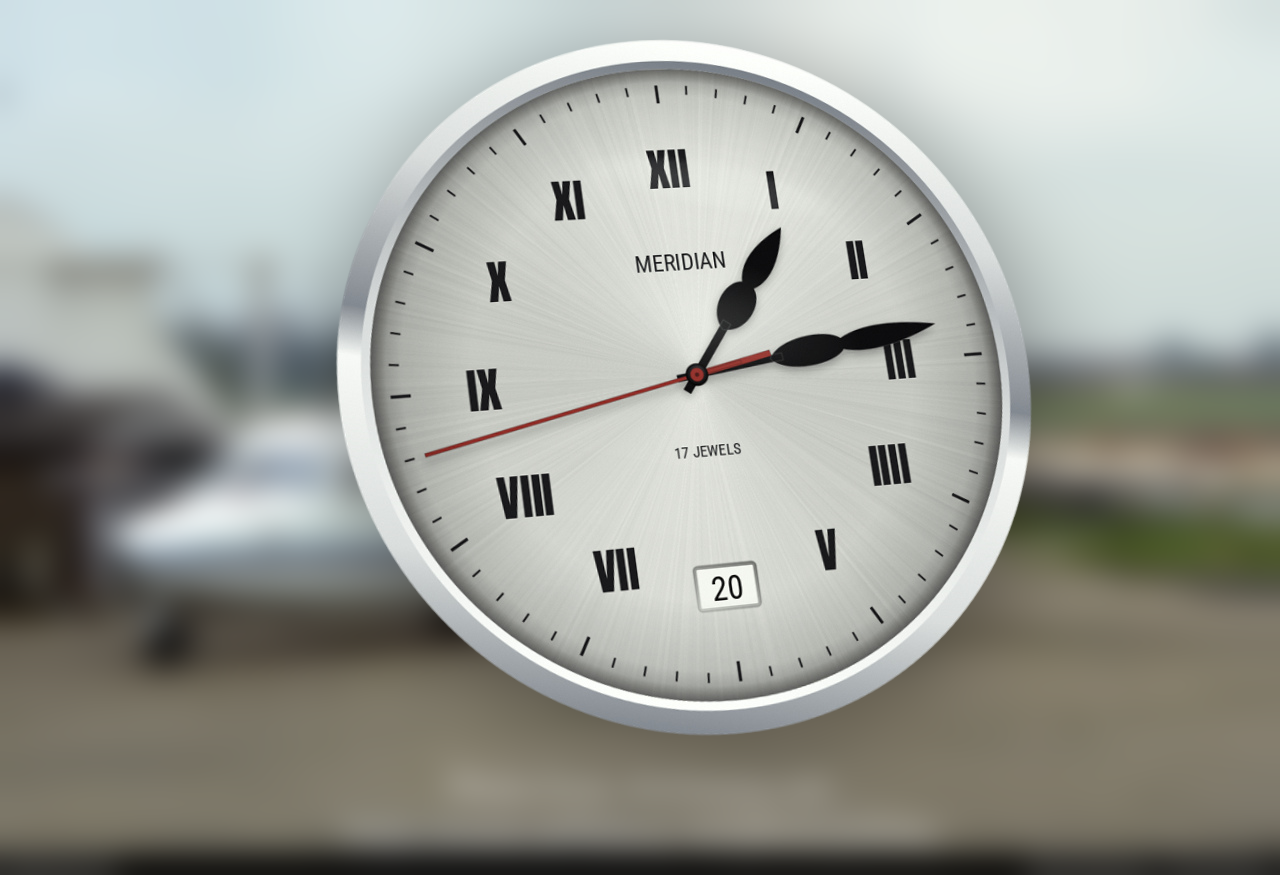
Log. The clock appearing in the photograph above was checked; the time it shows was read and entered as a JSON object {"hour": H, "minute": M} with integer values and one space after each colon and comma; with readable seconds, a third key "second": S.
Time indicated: {"hour": 1, "minute": 13, "second": 43}
